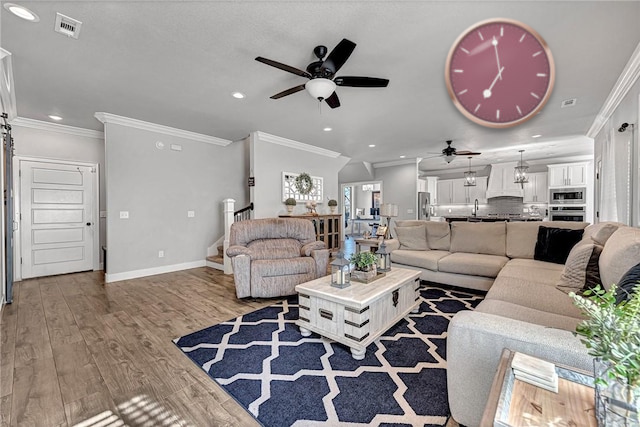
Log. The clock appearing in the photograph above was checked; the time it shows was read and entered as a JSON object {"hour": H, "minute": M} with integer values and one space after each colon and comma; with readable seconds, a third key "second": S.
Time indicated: {"hour": 6, "minute": 58}
